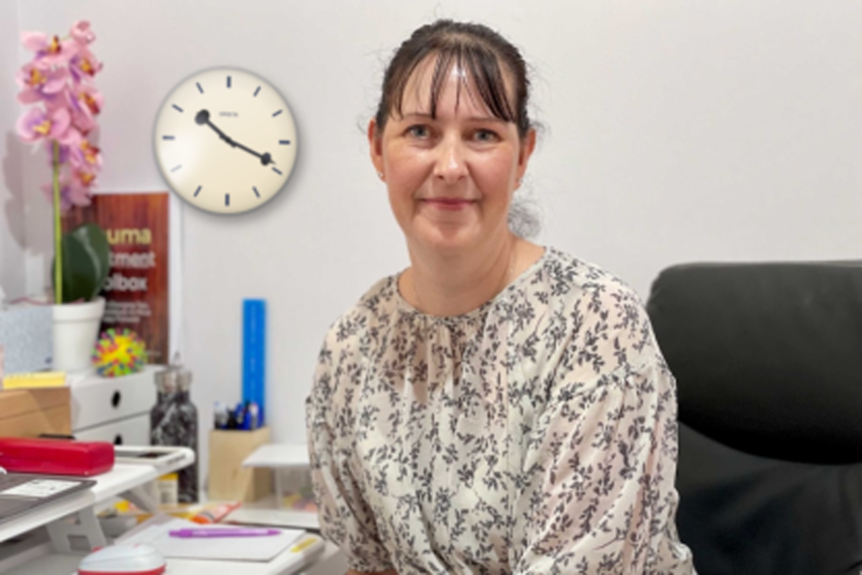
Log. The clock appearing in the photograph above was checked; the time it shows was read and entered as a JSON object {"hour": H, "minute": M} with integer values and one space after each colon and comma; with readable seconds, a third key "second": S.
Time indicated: {"hour": 10, "minute": 19}
